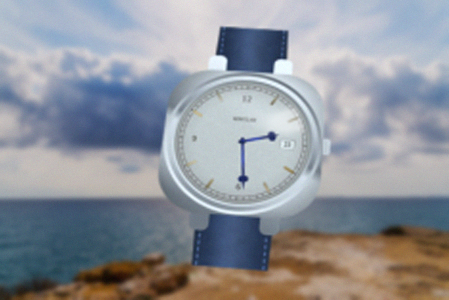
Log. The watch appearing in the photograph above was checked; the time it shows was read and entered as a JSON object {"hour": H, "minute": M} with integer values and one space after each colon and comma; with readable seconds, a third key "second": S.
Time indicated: {"hour": 2, "minute": 29}
